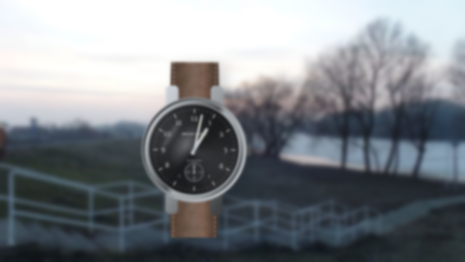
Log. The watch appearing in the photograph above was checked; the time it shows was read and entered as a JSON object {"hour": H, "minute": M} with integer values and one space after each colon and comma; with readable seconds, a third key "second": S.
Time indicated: {"hour": 1, "minute": 2}
